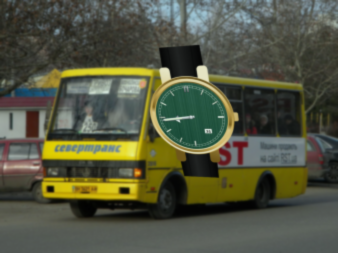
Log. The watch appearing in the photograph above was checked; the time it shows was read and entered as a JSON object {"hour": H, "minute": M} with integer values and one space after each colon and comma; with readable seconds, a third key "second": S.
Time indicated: {"hour": 8, "minute": 44}
